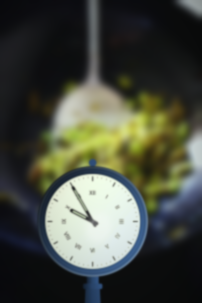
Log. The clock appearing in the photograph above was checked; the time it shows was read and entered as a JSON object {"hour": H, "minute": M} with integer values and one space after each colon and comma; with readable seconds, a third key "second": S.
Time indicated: {"hour": 9, "minute": 55}
